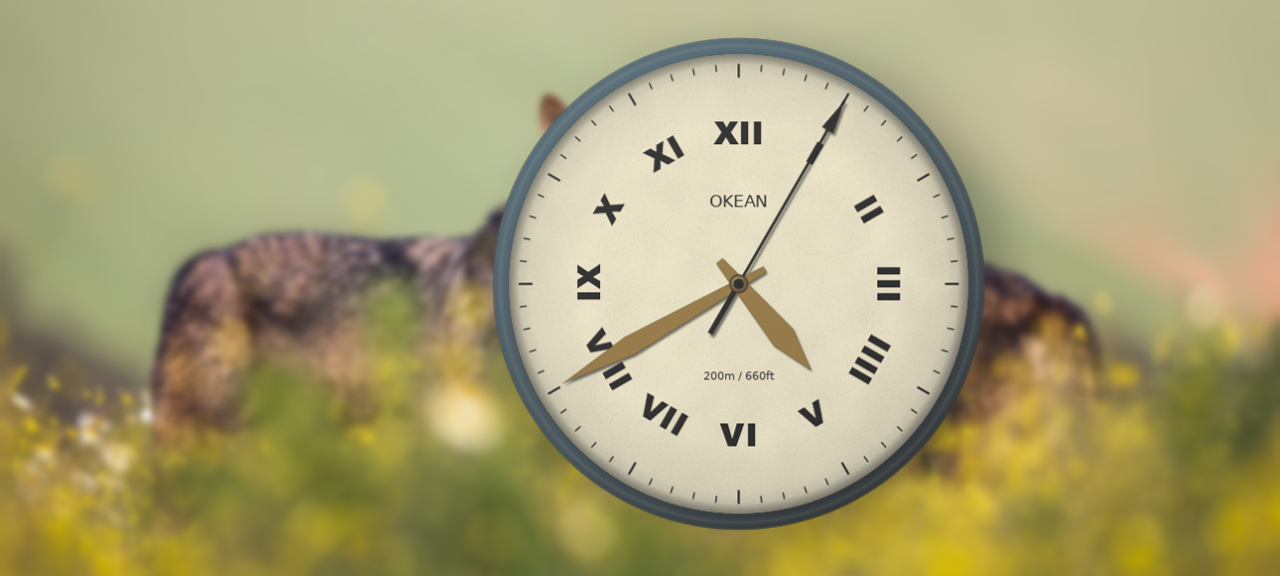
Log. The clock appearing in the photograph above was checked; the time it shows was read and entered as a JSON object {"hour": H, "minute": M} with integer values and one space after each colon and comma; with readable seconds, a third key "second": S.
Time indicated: {"hour": 4, "minute": 40, "second": 5}
